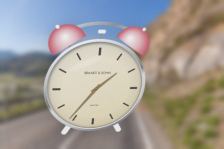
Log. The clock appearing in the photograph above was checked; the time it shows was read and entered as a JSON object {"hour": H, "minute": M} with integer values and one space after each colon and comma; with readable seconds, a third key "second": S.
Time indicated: {"hour": 1, "minute": 36}
